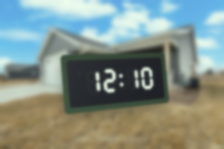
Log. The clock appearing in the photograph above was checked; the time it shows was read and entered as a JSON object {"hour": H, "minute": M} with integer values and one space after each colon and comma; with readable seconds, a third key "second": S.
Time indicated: {"hour": 12, "minute": 10}
